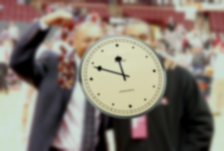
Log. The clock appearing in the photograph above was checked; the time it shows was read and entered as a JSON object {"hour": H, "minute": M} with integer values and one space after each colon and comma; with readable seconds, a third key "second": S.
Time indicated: {"hour": 11, "minute": 49}
